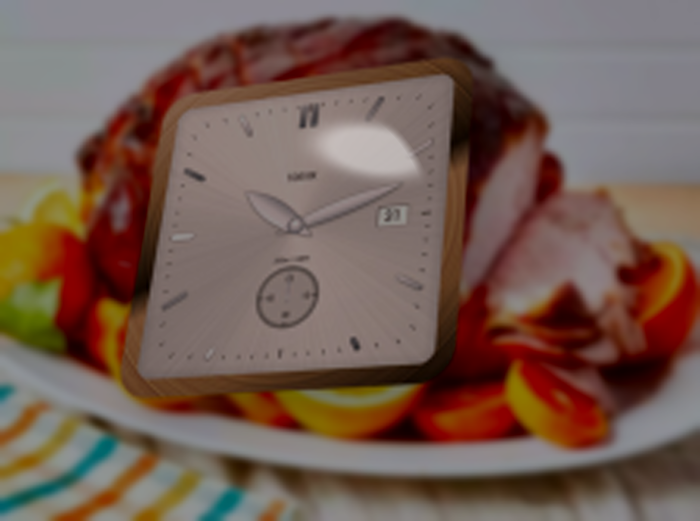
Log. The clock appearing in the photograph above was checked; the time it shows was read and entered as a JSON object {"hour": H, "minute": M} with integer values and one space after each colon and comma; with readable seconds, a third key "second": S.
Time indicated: {"hour": 10, "minute": 12}
